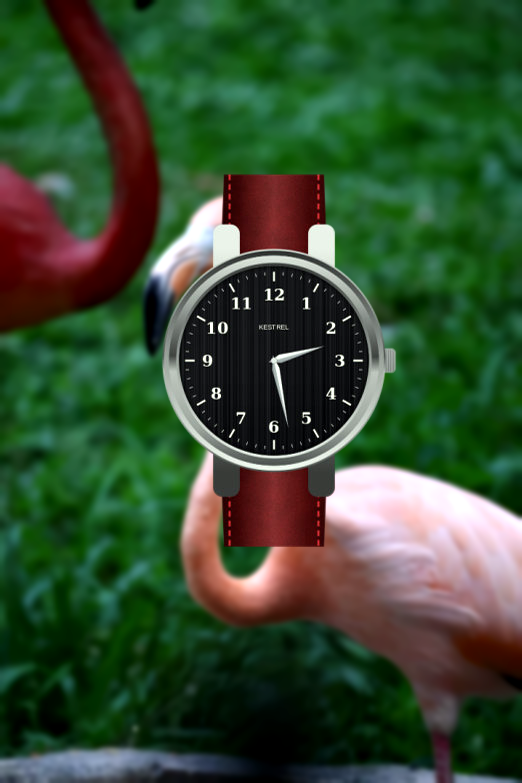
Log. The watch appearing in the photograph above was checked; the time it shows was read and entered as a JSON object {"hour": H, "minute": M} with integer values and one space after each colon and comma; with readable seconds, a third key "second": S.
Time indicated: {"hour": 2, "minute": 28}
